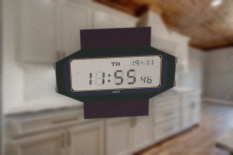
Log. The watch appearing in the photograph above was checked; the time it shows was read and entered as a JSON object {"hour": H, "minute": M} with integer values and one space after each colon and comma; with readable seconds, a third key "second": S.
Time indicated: {"hour": 11, "minute": 55}
